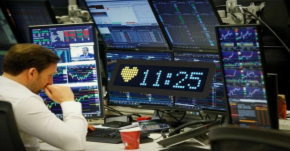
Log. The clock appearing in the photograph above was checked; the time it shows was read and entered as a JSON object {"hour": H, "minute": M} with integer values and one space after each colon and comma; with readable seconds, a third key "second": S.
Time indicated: {"hour": 11, "minute": 25}
